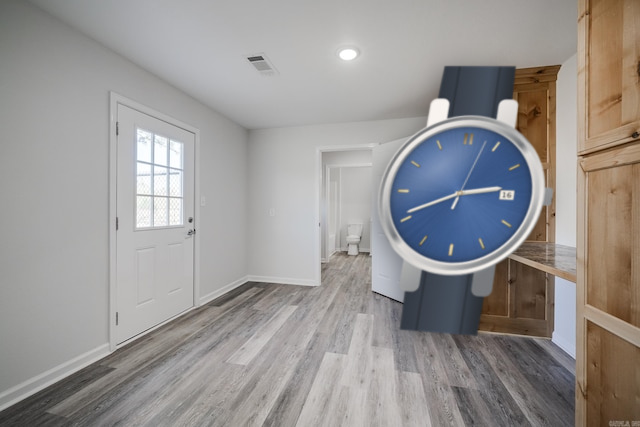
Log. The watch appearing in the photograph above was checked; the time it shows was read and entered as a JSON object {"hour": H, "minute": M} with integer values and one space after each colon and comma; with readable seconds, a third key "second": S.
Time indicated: {"hour": 2, "minute": 41, "second": 3}
